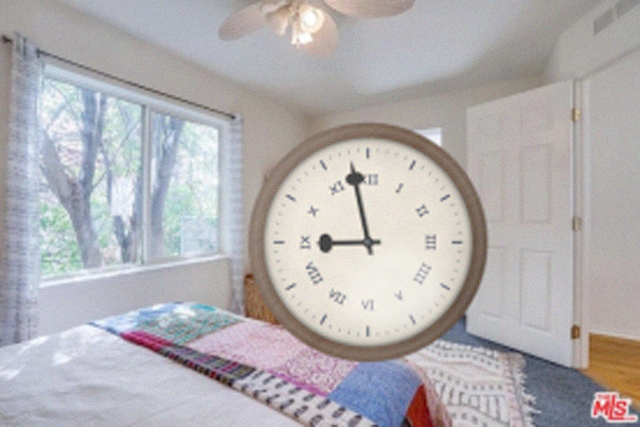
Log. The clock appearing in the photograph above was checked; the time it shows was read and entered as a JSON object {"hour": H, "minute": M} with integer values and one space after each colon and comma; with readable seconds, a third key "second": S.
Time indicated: {"hour": 8, "minute": 58}
